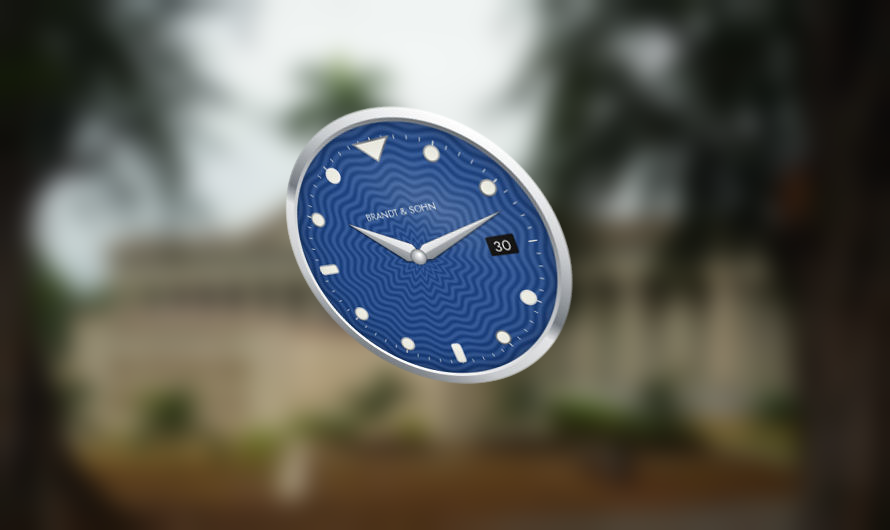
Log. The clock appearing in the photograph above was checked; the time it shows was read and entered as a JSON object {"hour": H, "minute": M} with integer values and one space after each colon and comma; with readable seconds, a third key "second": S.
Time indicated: {"hour": 10, "minute": 12}
